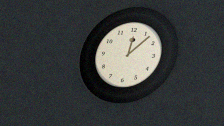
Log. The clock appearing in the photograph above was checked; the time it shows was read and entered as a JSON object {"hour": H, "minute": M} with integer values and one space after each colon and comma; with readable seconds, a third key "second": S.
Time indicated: {"hour": 12, "minute": 7}
